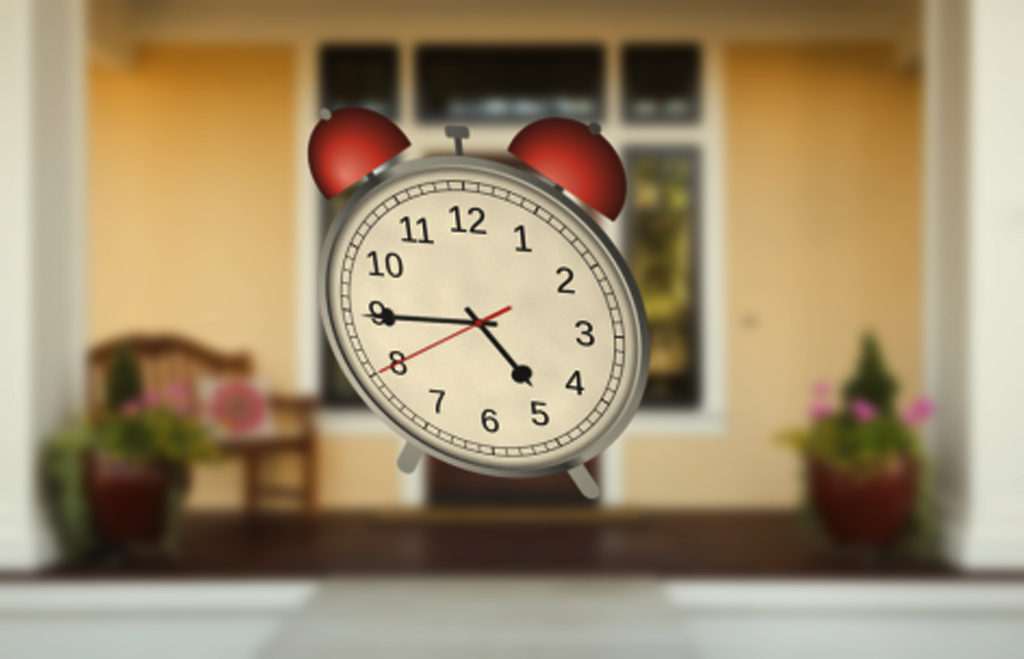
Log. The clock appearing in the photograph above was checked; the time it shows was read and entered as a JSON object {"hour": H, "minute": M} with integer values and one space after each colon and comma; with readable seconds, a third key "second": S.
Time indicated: {"hour": 4, "minute": 44, "second": 40}
